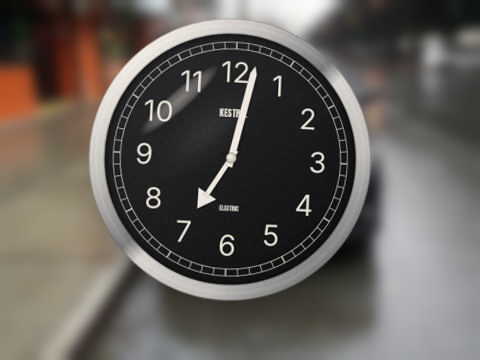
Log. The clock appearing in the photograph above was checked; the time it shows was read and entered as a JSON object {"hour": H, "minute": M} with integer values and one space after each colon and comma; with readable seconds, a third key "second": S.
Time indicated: {"hour": 7, "minute": 2}
